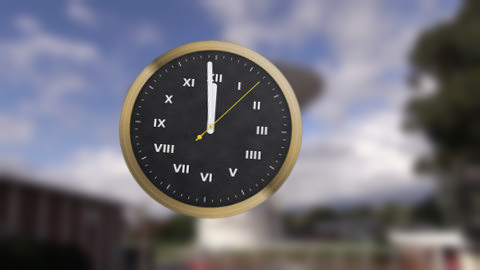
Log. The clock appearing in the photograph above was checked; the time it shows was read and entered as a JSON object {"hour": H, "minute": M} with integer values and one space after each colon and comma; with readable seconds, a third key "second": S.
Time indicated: {"hour": 11, "minute": 59, "second": 7}
